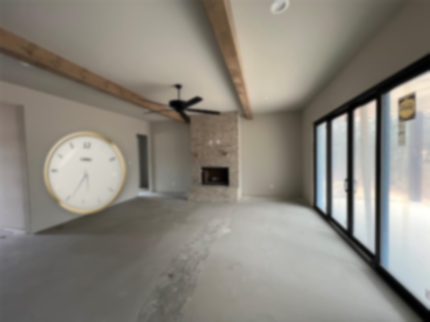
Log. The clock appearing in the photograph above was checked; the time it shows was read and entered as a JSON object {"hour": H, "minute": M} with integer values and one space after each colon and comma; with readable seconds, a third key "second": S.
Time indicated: {"hour": 5, "minute": 34}
